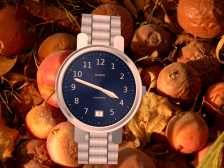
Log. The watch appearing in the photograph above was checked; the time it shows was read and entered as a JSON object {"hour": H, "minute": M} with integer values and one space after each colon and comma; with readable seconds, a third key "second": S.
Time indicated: {"hour": 3, "minute": 48}
